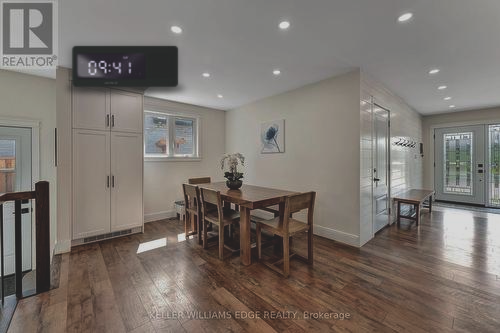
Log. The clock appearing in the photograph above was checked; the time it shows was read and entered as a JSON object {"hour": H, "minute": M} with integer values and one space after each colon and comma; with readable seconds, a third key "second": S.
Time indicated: {"hour": 9, "minute": 41}
